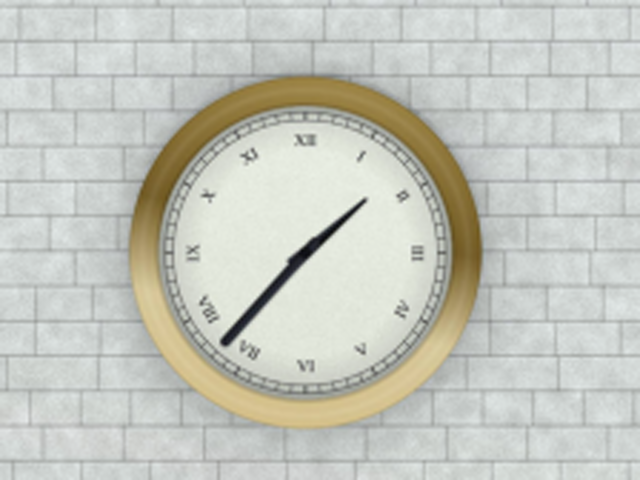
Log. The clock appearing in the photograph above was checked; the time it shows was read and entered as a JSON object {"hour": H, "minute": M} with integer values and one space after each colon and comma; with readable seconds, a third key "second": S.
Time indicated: {"hour": 1, "minute": 37}
